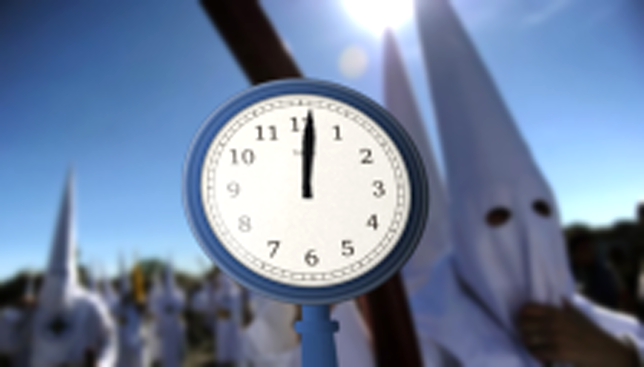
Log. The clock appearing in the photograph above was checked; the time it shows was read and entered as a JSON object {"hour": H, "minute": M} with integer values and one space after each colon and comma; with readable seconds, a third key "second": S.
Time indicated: {"hour": 12, "minute": 1}
